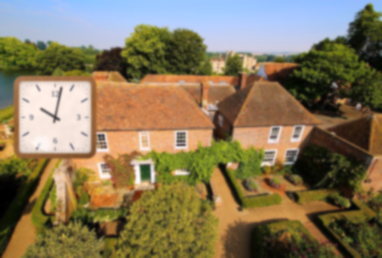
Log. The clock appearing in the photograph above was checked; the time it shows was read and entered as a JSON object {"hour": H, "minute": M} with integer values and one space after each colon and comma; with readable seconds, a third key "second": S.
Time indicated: {"hour": 10, "minute": 2}
